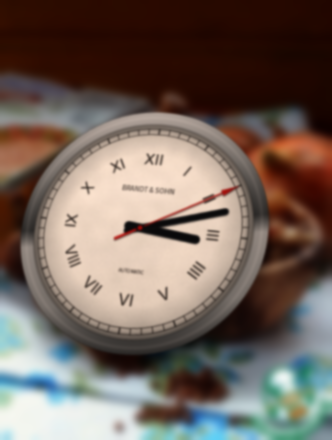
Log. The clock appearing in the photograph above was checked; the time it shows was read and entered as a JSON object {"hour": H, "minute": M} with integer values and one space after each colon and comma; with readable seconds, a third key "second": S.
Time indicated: {"hour": 3, "minute": 12, "second": 10}
